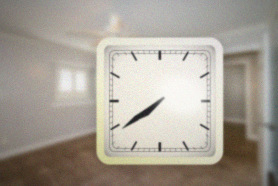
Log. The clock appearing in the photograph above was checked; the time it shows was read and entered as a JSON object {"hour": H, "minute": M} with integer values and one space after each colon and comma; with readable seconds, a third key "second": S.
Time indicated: {"hour": 7, "minute": 39}
